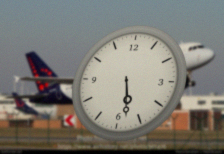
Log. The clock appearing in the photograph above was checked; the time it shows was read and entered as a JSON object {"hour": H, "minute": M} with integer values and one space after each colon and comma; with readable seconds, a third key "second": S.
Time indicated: {"hour": 5, "minute": 28}
